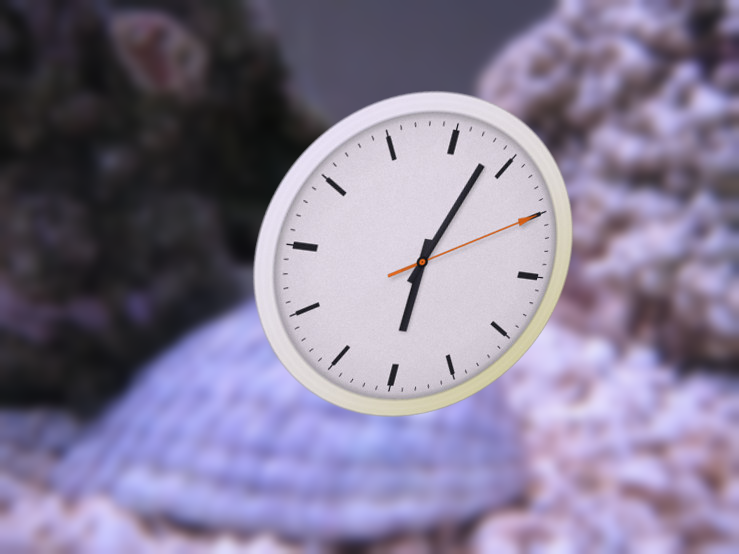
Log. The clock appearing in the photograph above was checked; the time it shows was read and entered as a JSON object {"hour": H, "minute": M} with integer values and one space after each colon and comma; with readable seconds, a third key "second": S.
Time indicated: {"hour": 6, "minute": 3, "second": 10}
